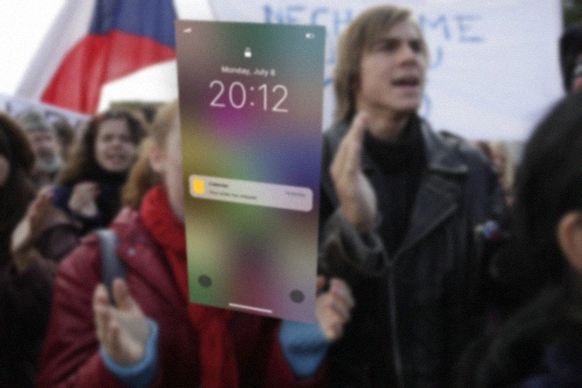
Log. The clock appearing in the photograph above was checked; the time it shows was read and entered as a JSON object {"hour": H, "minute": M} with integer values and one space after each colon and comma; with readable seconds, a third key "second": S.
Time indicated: {"hour": 20, "minute": 12}
